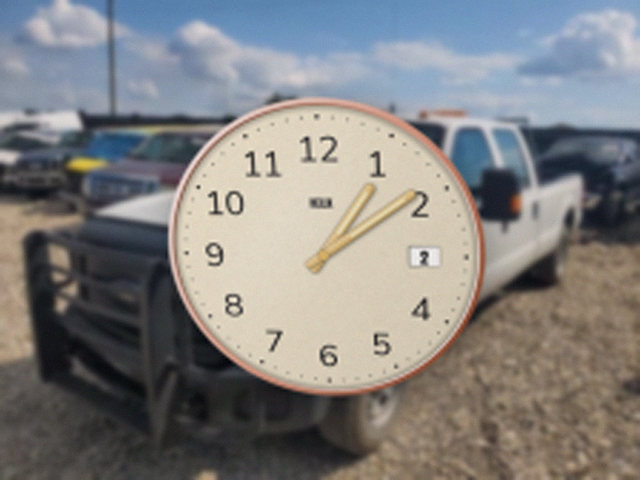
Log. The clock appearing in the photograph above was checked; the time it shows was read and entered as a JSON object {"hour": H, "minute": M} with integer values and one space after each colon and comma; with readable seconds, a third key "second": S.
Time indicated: {"hour": 1, "minute": 9}
